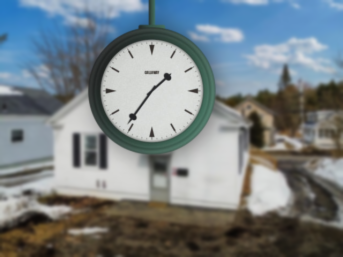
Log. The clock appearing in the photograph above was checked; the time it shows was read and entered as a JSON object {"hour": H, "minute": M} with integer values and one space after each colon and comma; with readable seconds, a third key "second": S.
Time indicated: {"hour": 1, "minute": 36}
